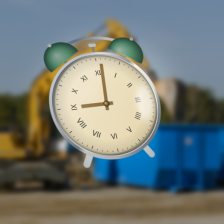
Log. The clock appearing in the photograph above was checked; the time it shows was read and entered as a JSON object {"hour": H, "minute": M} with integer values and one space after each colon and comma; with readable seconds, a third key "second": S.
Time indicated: {"hour": 9, "minute": 1}
